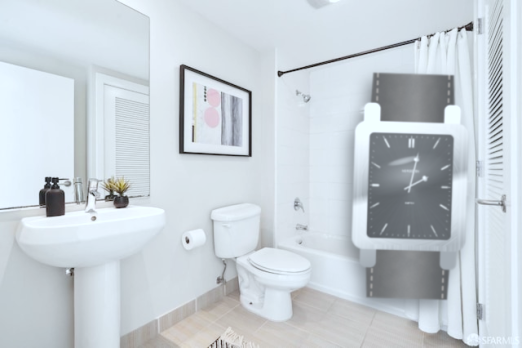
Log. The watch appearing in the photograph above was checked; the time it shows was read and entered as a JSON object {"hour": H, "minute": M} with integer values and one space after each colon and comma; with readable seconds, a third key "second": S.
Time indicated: {"hour": 2, "minute": 2}
